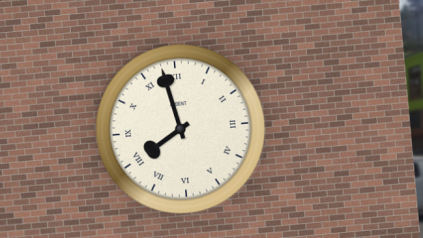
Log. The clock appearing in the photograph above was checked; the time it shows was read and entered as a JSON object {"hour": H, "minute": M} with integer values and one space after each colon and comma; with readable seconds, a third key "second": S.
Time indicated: {"hour": 7, "minute": 58}
